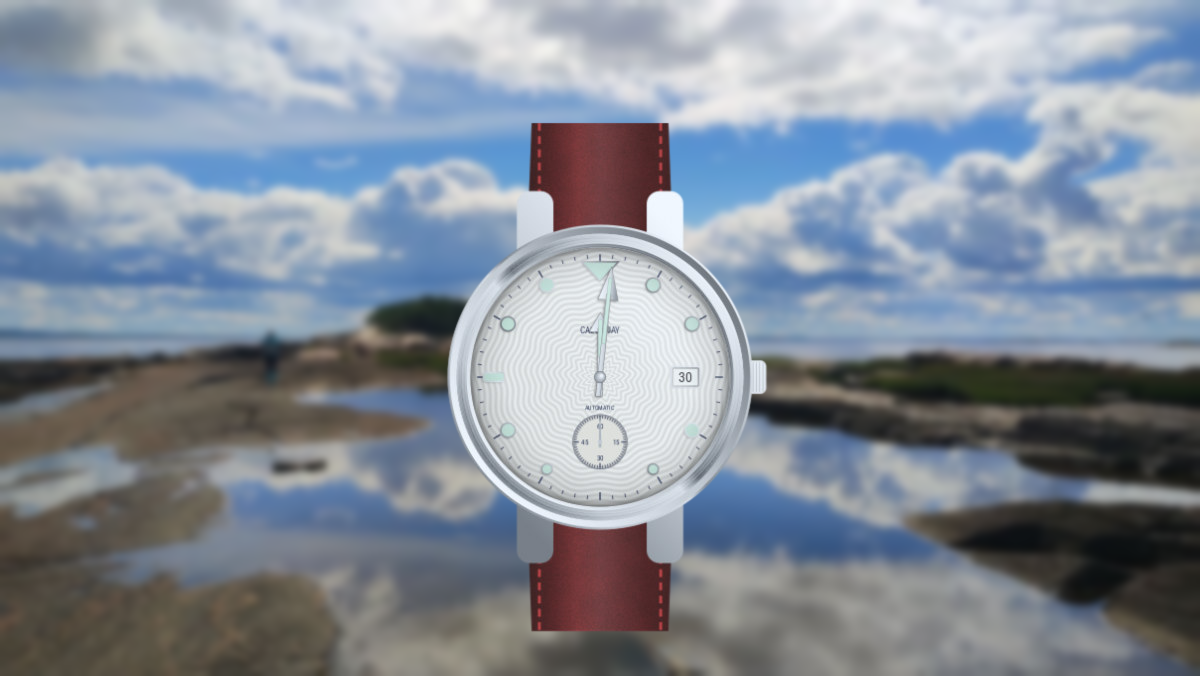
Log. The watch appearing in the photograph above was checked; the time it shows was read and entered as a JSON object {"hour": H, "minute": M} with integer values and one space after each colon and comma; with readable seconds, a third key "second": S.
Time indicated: {"hour": 12, "minute": 1}
